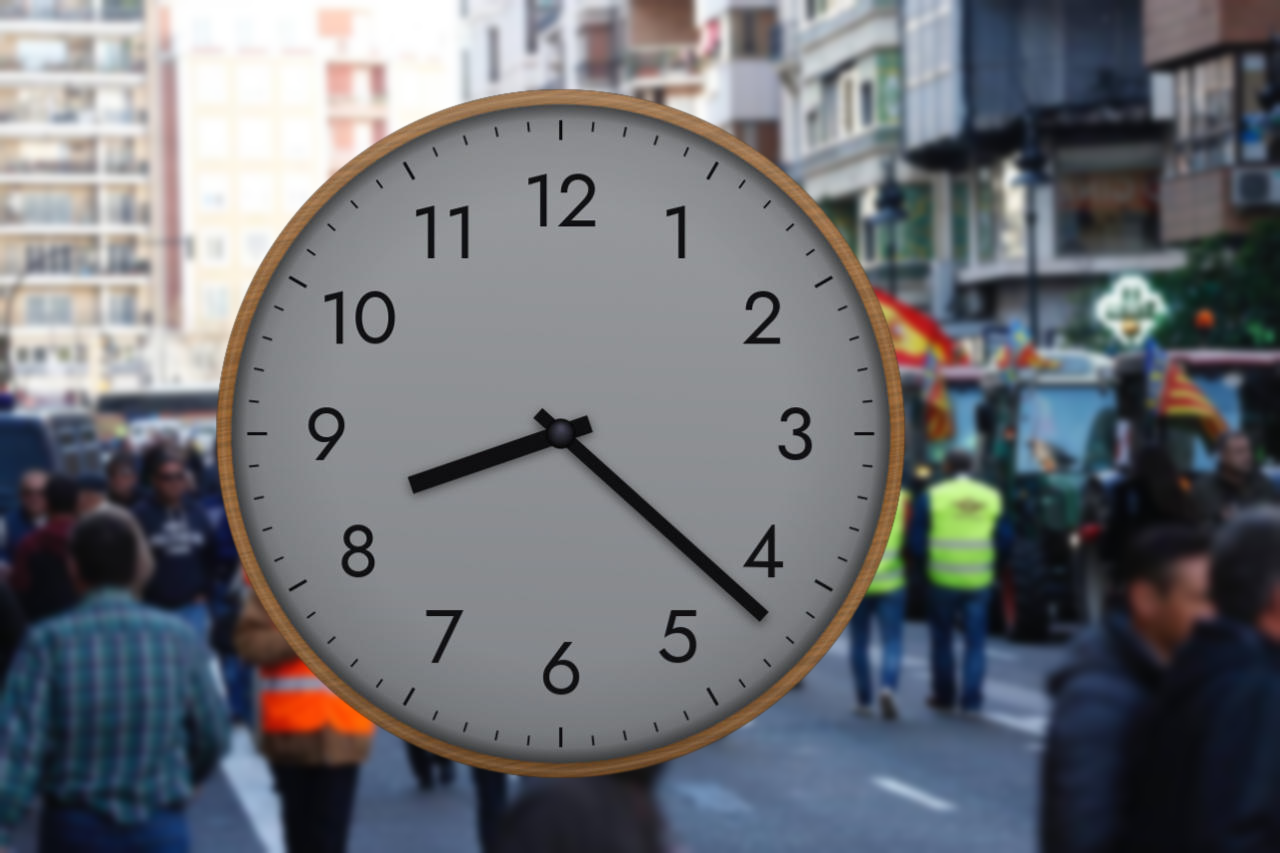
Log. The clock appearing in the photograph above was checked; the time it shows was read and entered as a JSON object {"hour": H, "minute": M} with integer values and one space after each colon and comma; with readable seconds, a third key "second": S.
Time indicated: {"hour": 8, "minute": 22}
